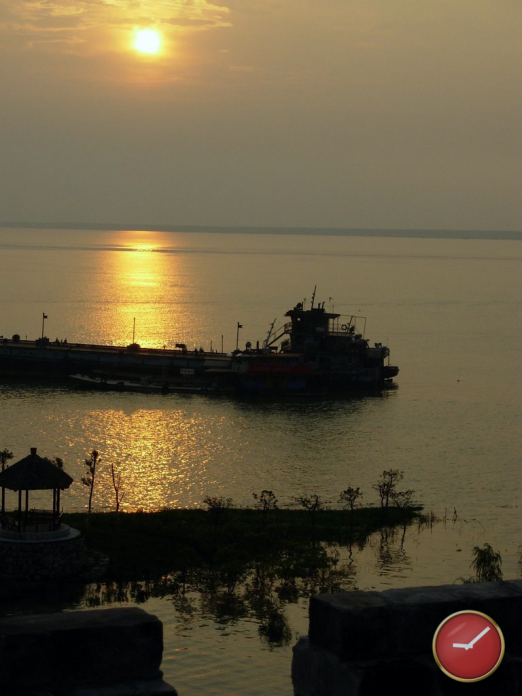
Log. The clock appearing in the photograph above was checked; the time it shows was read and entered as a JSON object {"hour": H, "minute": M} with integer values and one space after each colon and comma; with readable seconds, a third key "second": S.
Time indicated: {"hour": 9, "minute": 8}
